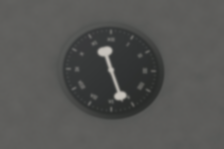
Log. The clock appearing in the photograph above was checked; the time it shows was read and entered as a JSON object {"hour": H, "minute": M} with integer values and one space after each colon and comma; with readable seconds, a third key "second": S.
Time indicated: {"hour": 11, "minute": 27}
